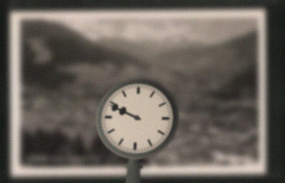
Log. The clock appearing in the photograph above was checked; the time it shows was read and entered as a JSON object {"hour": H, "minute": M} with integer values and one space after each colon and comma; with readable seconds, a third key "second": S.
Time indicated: {"hour": 9, "minute": 49}
